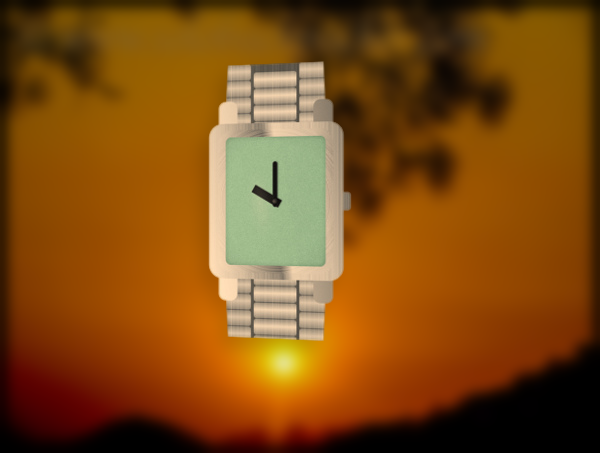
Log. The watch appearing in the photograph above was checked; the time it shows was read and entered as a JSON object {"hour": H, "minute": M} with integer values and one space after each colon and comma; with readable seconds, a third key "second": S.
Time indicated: {"hour": 10, "minute": 0}
